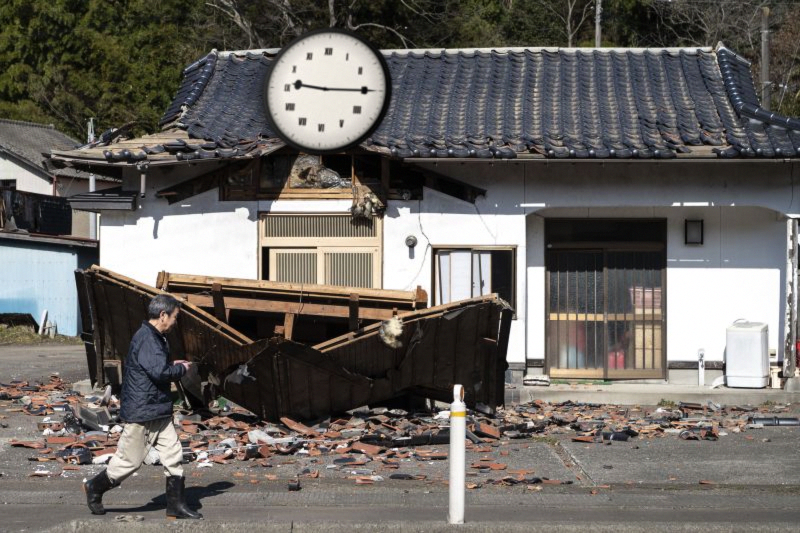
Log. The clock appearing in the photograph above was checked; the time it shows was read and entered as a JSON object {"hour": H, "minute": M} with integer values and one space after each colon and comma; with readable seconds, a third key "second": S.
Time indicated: {"hour": 9, "minute": 15}
